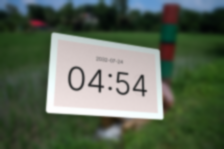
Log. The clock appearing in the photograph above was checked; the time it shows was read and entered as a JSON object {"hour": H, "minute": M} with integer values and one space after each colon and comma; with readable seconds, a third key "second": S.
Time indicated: {"hour": 4, "minute": 54}
